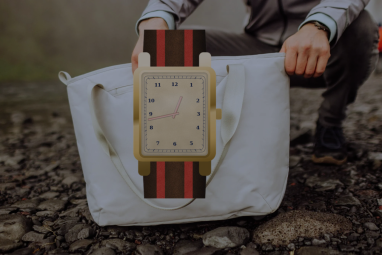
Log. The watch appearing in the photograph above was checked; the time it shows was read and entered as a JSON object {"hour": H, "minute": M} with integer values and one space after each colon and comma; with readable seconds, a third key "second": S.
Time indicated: {"hour": 12, "minute": 43}
